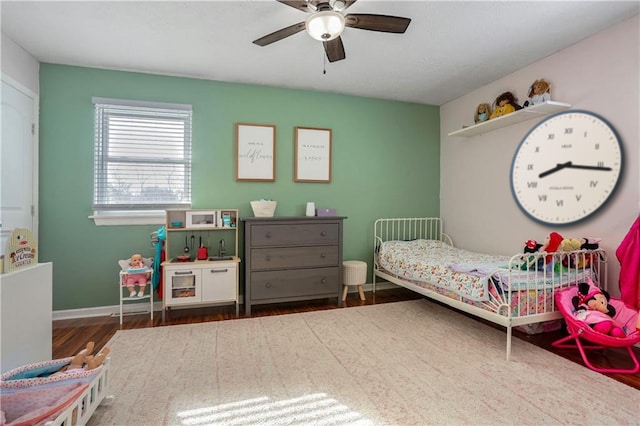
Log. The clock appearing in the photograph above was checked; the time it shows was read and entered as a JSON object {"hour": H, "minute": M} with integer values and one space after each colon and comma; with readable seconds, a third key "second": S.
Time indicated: {"hour": 8, "minute": 16}
